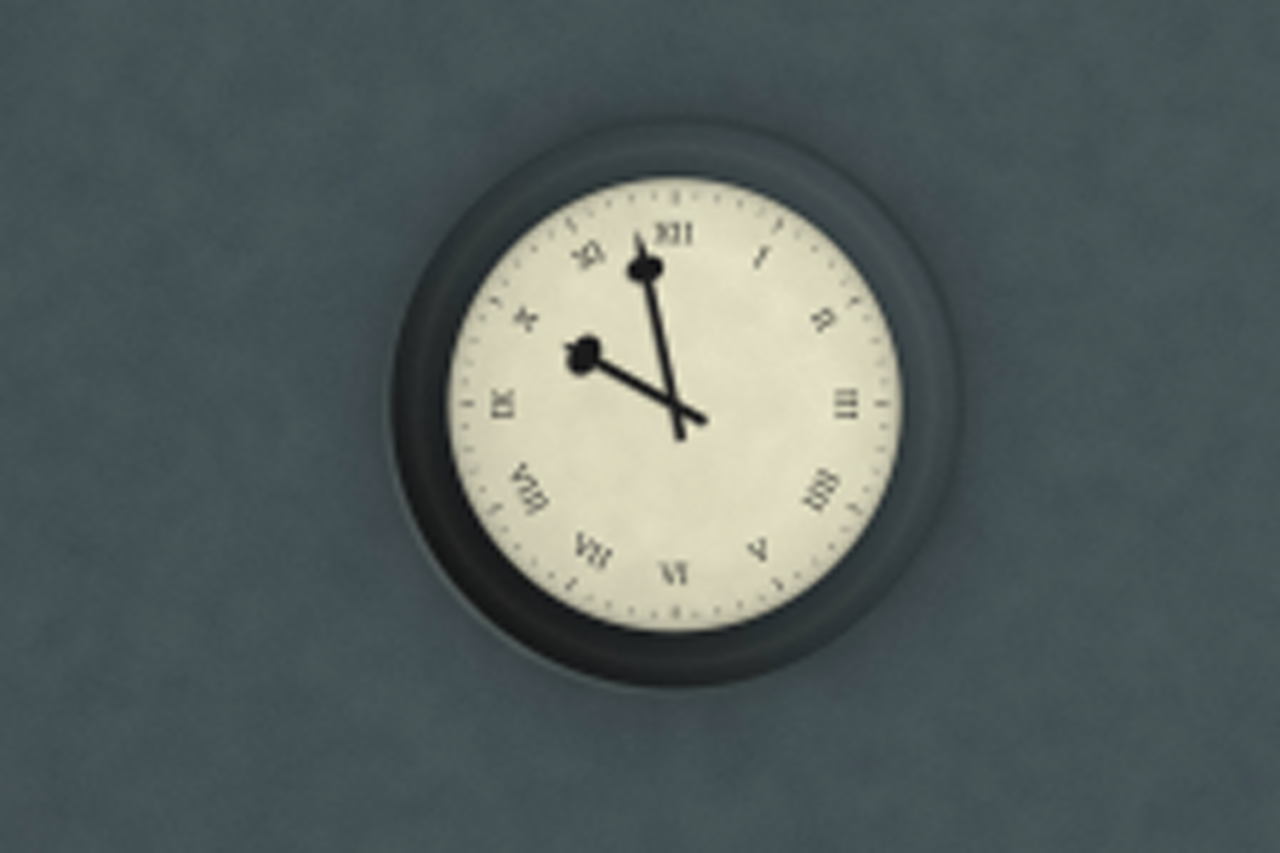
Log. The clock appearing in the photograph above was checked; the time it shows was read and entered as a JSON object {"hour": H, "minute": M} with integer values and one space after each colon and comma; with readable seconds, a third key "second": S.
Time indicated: {"hour": 9, "minute": 58}
